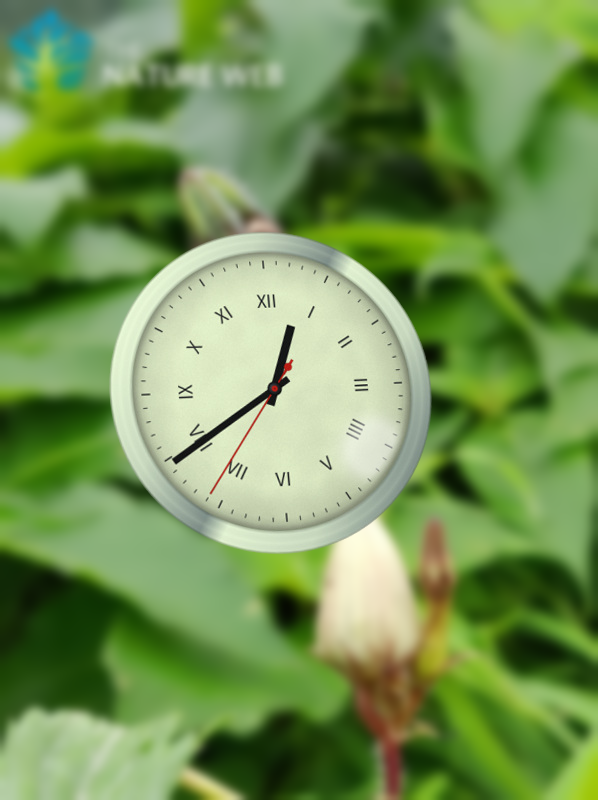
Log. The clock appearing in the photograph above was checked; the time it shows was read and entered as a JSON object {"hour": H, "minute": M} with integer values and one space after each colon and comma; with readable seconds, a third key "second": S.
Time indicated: {"hour": 12, "minute": 39, "second": 36}
